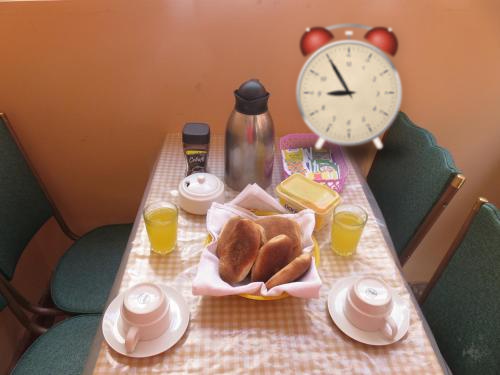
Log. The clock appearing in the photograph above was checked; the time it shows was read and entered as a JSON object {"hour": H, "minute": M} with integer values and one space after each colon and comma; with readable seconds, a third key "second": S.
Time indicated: {"hour": 8, "minute": 55}
